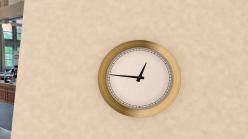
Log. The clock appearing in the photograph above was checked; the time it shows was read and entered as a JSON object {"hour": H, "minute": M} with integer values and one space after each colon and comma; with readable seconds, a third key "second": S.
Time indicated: {"hour": 12, "minute": 46}
